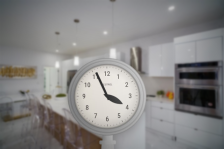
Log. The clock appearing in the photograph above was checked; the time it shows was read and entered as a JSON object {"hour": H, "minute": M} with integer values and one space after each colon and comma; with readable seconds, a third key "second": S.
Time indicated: {"hour": 3, "minute": 56}
